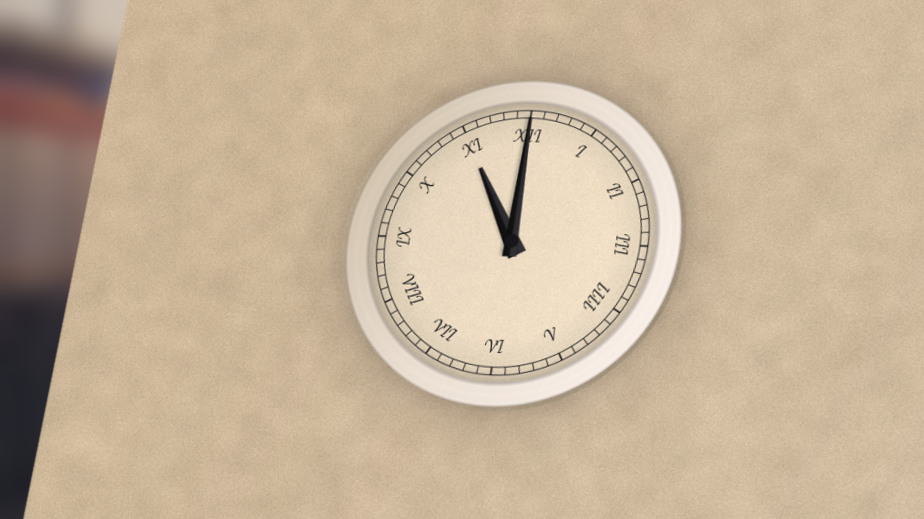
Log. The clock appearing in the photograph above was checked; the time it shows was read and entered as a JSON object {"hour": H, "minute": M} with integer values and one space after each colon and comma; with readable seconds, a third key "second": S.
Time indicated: {"hour": 11, "minute": 0}
